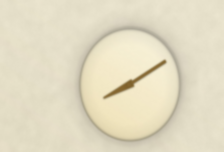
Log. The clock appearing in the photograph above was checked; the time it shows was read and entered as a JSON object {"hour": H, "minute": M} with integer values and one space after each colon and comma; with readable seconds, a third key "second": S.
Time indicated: {"hour": 8, "minute": 10}
